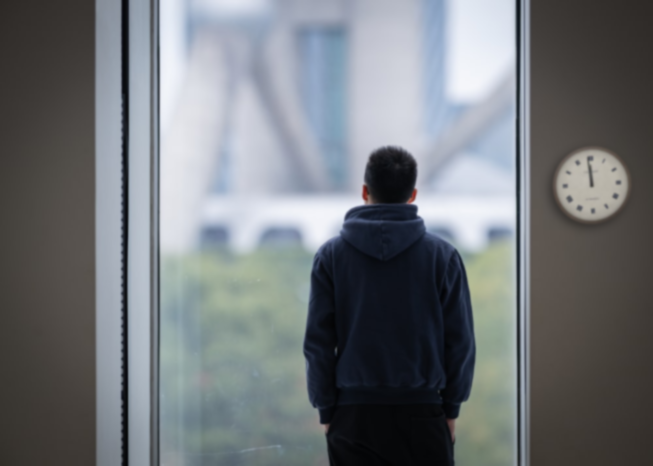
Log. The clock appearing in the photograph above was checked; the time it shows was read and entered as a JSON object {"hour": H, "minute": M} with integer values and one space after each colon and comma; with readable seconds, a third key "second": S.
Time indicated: {"hour": 11, "minute": 59}
